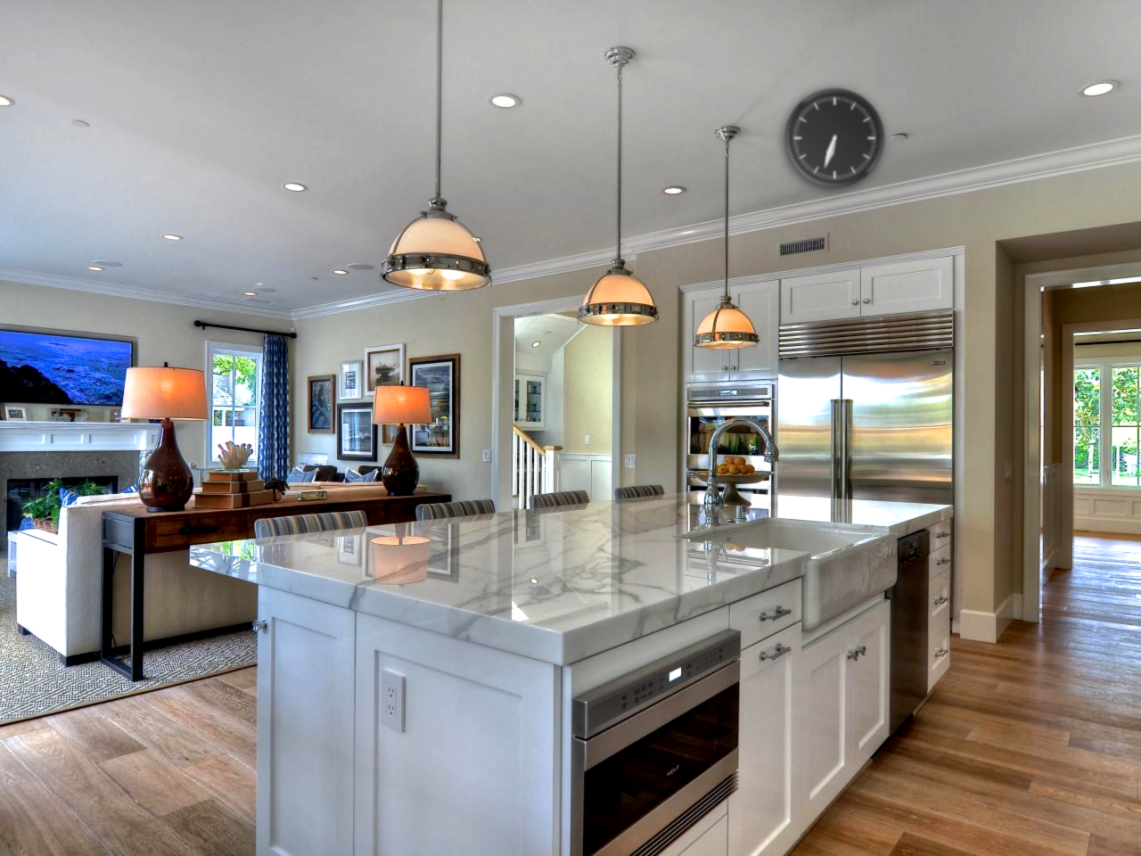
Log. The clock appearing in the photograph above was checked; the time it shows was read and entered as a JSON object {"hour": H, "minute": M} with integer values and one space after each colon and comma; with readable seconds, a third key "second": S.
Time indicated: {"hour": 6, "minute": 33}
